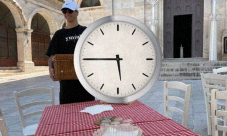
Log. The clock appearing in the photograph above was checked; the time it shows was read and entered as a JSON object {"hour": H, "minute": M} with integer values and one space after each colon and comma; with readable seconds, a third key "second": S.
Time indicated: {"hour": 5, "minute": 45}
